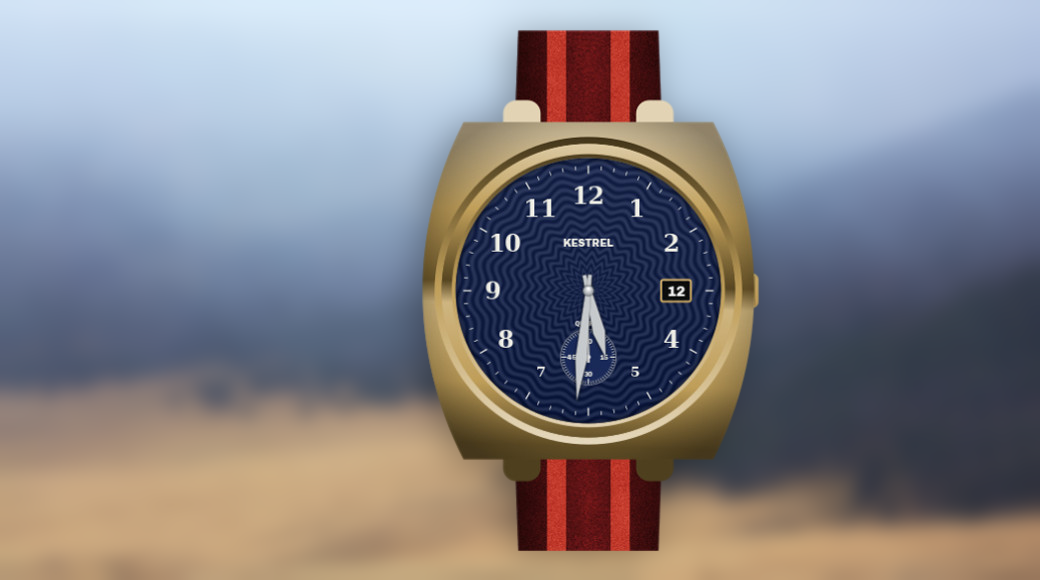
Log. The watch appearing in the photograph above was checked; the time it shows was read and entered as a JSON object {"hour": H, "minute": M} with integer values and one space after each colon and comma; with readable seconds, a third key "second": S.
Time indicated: {"hour": 5, "minute": 31}
